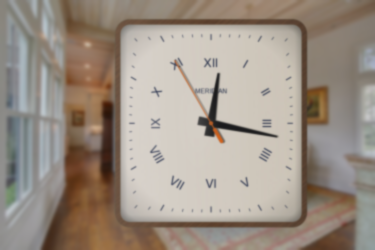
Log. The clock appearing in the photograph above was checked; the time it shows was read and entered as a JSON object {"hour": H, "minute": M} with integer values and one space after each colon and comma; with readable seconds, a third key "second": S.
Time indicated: {"hour": 12, "minute": 16, "second": 55}
